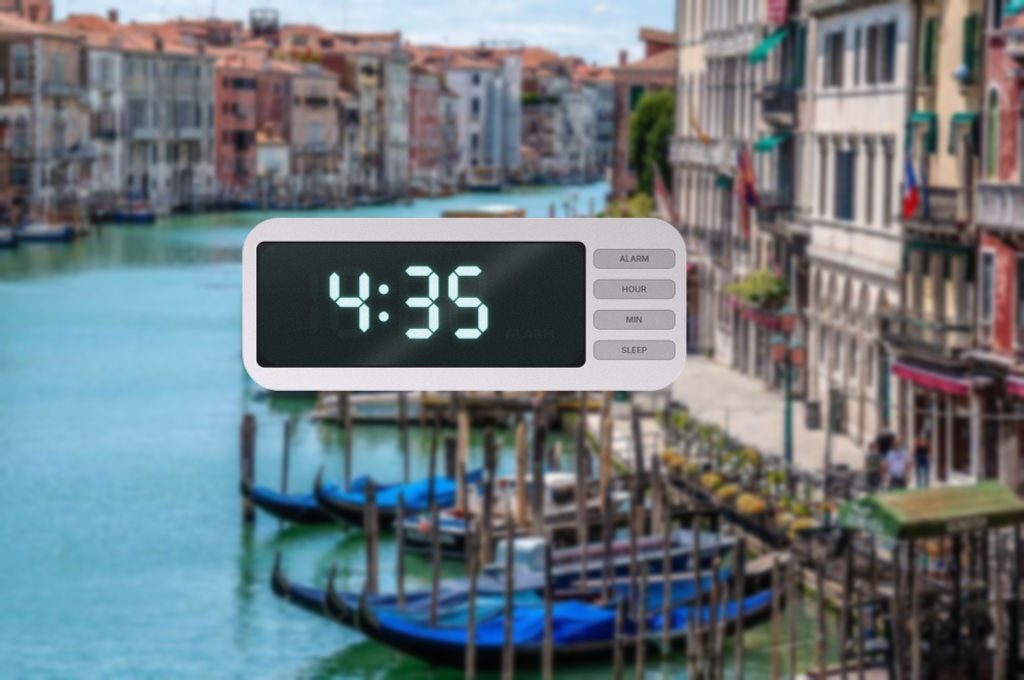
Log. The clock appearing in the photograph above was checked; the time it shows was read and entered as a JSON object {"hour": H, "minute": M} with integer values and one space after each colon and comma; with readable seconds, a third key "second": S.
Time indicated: {"hour": 4, "minute": 35}
